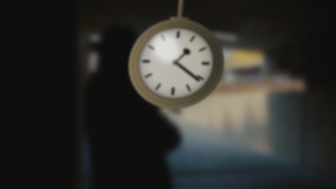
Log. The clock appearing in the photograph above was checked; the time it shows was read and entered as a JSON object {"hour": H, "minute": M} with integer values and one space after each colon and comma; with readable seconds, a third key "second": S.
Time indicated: {"hour": 1, "minute": 21}
